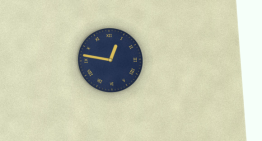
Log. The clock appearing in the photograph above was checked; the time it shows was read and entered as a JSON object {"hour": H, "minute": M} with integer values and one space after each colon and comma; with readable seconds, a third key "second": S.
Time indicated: {"hour": 12, "minute": 47}
